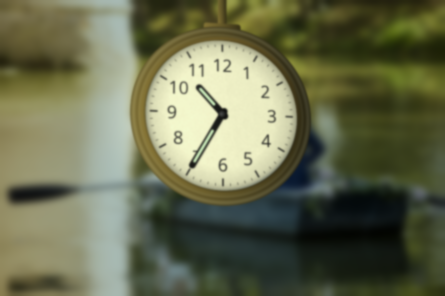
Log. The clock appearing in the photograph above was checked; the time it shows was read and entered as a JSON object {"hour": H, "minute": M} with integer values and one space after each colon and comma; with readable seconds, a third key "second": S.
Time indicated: {"hour": 10, "minute": 35}
